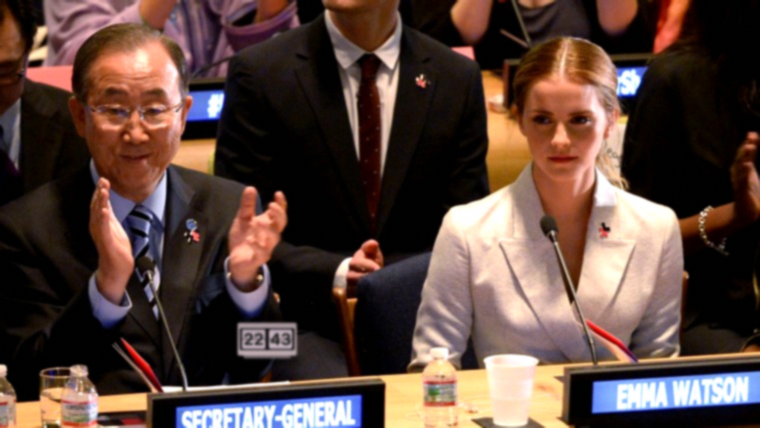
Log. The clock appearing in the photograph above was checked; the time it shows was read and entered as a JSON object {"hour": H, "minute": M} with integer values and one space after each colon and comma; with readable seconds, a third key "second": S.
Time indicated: {"hour": 22, "minute": 43}
